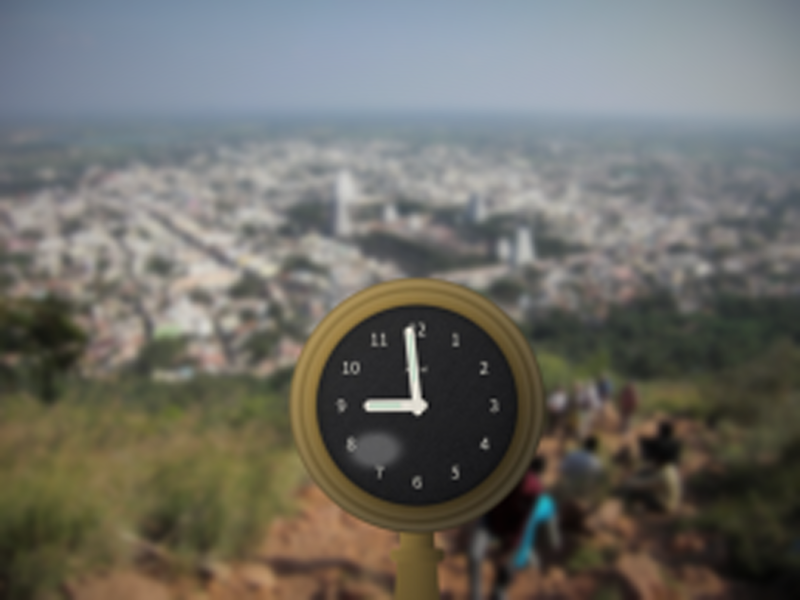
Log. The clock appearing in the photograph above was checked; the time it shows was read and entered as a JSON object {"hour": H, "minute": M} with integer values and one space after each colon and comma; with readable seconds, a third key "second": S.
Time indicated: {"hour": 8, "minute": 59}
